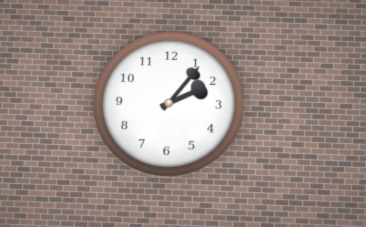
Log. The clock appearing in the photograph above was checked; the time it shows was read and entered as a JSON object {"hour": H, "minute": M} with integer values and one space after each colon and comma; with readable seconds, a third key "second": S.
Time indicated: {"hour": 2, "minute": 6}
